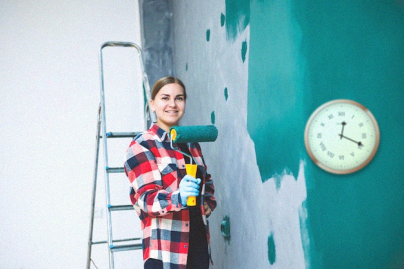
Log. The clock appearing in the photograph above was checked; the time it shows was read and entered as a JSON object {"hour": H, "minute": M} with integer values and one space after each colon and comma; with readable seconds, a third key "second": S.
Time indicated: {"hour": 12, "minute": 19}
